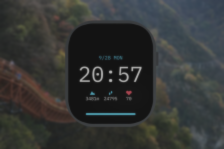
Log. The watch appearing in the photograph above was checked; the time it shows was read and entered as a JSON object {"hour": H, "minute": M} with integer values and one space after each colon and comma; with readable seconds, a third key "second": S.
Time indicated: {"hour": 20, "minute": 57}
